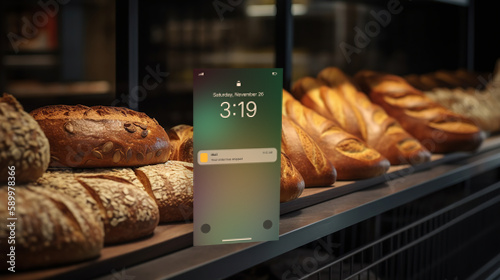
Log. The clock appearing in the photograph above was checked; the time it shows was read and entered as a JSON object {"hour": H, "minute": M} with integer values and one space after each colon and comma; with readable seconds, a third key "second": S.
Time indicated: {"hour": 3, "minute": 19}
